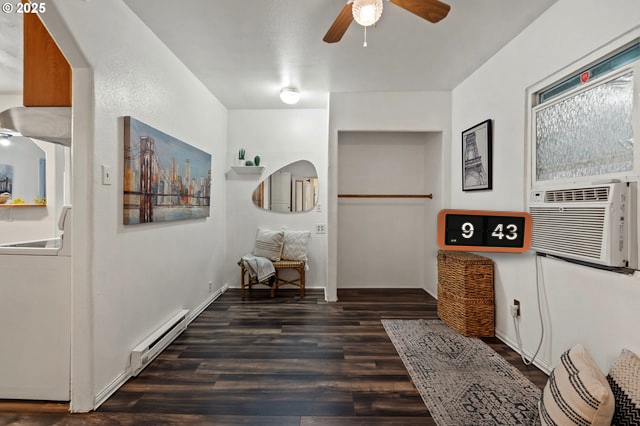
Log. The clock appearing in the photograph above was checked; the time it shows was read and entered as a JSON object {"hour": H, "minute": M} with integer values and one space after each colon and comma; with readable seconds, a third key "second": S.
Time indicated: {"hour": 9, "minute": 43}
